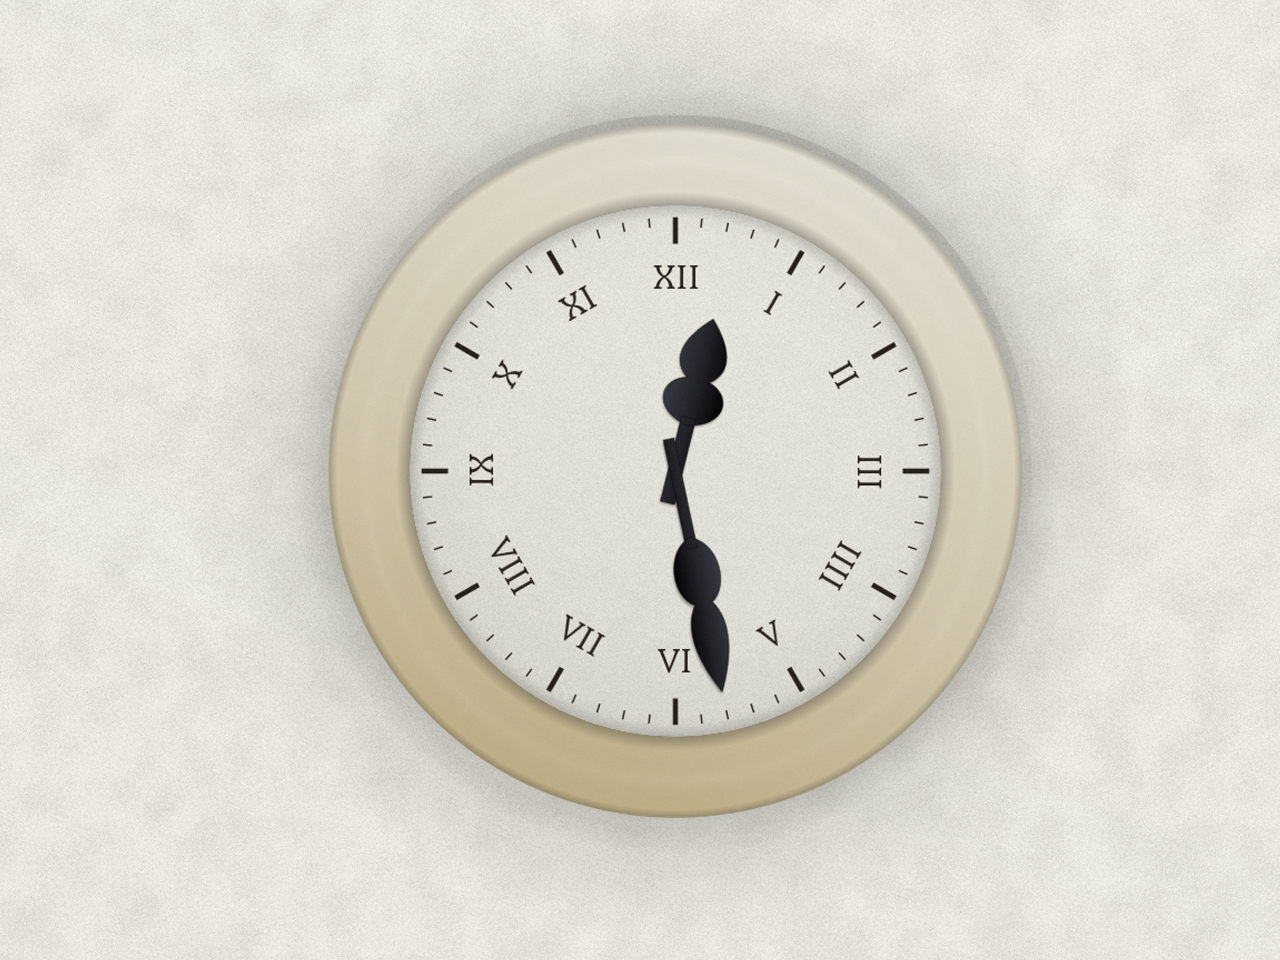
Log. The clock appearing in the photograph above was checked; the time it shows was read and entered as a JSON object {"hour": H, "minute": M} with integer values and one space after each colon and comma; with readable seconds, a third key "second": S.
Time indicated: {"hour": 12, "minute": 28}
